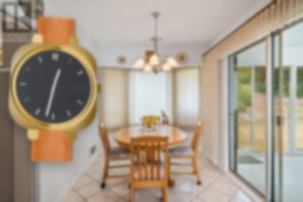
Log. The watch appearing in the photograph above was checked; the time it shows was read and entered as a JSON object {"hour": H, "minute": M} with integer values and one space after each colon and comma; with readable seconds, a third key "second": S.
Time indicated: {"hour": 12, "minute": 32}
